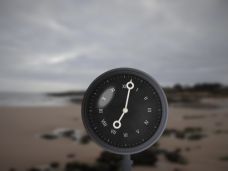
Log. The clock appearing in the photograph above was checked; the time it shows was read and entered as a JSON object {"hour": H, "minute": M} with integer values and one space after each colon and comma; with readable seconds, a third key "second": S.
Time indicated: {"hour": 7, "minute": 2}
